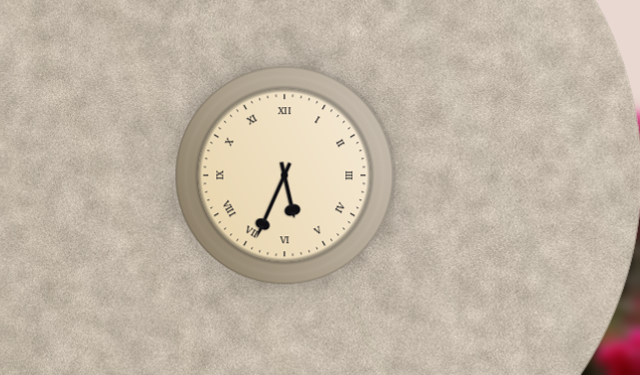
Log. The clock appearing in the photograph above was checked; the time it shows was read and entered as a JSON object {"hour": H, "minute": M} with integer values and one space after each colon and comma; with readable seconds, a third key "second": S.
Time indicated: {"hour": 5, "minute": 34}
